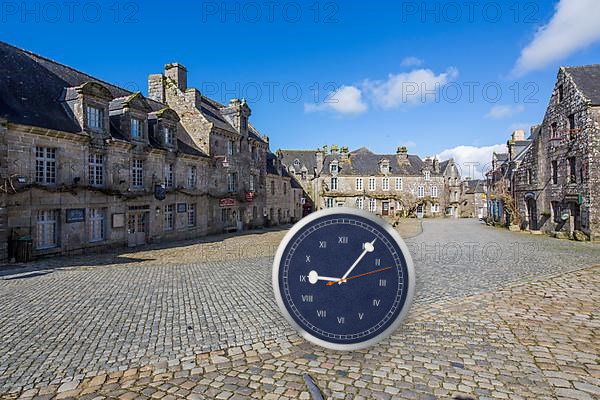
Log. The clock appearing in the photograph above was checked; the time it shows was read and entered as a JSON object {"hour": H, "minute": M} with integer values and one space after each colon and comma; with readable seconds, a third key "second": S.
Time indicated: {"hour": 9, "minute": 6, "second": 12}
